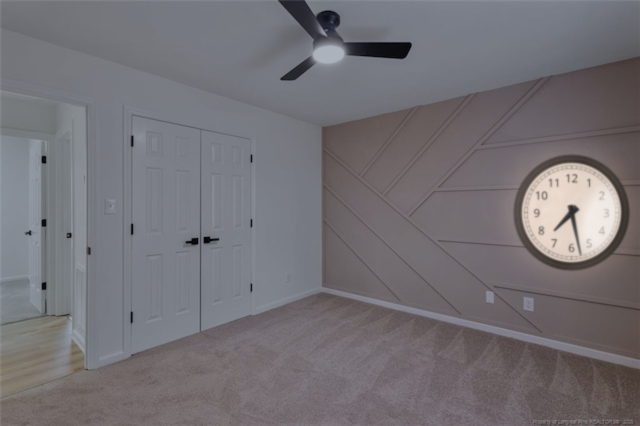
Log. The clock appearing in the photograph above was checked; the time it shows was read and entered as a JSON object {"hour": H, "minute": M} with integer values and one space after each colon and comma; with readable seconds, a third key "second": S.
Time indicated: {"hour": 7, "minute": 28}
